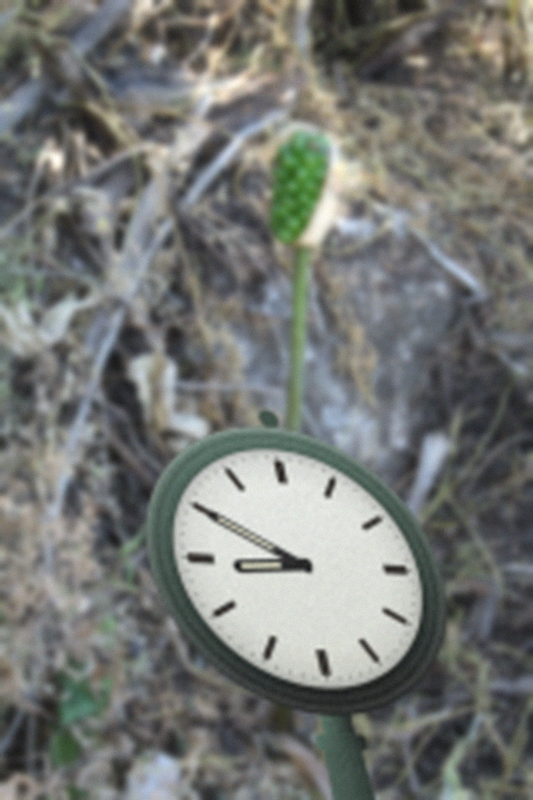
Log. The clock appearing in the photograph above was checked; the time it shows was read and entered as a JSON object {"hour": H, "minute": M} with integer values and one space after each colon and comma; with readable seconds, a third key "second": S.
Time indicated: {"hour": 8, "minute": 50}
